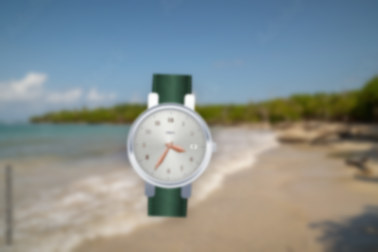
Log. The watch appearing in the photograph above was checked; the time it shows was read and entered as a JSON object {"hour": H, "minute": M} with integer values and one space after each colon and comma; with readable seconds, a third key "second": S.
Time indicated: {"hour": 3, "minute": 35}
